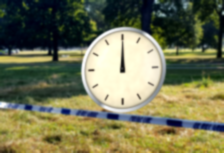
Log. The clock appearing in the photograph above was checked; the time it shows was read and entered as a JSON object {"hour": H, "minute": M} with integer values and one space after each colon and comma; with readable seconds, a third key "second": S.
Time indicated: {"hour": 12, "minute": 0}
